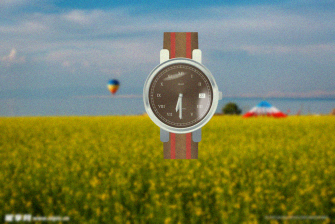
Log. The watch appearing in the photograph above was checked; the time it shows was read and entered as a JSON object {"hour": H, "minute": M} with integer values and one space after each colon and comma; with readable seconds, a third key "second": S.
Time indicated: {"hour": 6, "minute": 30}
